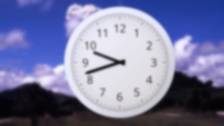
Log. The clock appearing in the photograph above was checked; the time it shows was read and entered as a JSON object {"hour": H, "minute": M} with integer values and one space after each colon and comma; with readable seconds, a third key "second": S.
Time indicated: {"hour": 9, "minute": 42}
